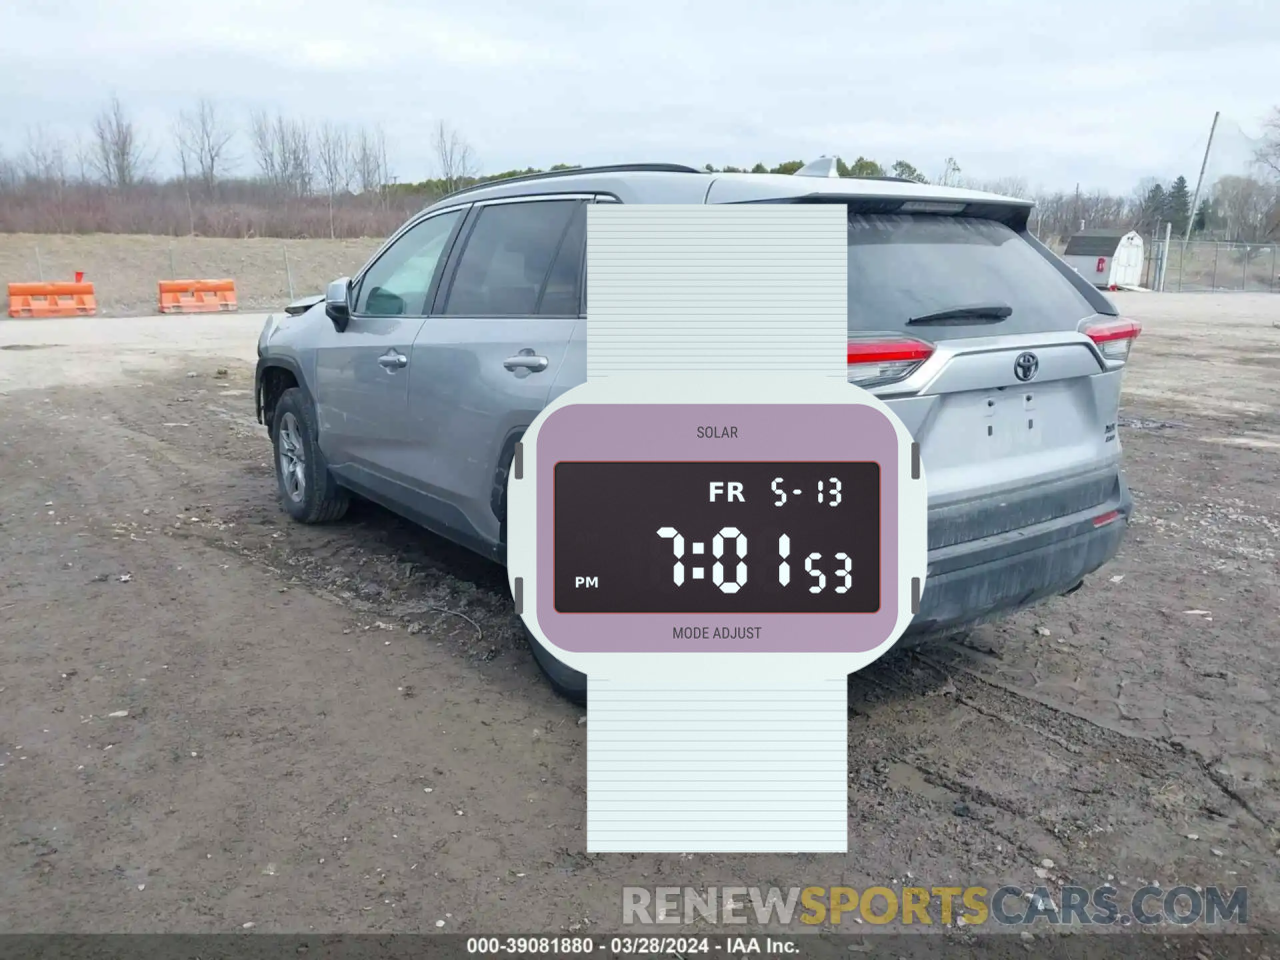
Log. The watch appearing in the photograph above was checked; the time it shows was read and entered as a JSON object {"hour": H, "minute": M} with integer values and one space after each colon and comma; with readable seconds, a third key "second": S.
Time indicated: {"hour": 7, "minute": 1, "second": 53}
